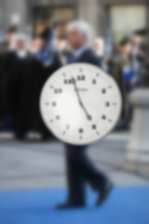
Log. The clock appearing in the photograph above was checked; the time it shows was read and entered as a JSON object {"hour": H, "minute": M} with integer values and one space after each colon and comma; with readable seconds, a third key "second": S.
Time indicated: {"hour": 4, "minute": 57}
